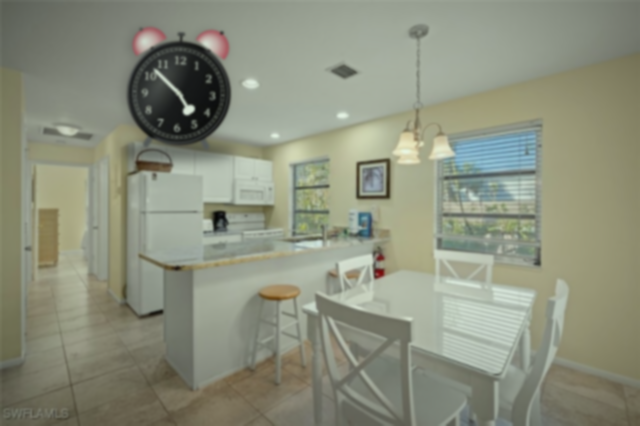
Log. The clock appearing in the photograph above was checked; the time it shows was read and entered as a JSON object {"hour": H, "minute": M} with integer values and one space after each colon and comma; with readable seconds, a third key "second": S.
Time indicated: {"hour": 4, "minute": 52}
